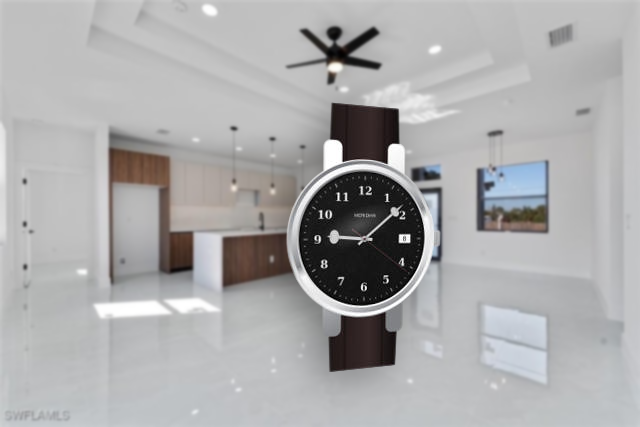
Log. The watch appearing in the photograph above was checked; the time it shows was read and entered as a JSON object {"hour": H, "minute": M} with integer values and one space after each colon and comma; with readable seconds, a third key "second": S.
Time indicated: {"hour": 9, "minute": 8, "second": 21}
